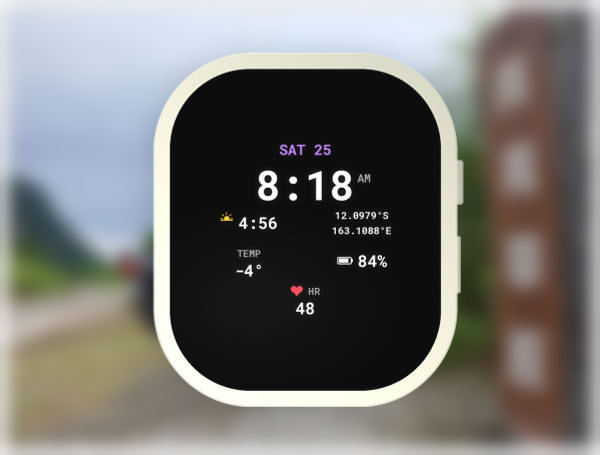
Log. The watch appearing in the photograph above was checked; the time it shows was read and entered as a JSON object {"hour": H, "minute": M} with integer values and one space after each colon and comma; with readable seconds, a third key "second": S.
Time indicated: {"hour": 8, "minute": 18}
